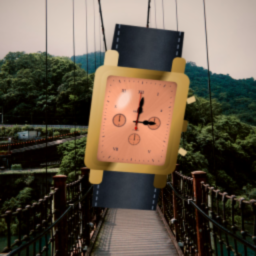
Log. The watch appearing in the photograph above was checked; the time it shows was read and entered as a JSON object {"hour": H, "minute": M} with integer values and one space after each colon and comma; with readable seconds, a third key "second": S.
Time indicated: {"hour": 3, "minute": 1}
